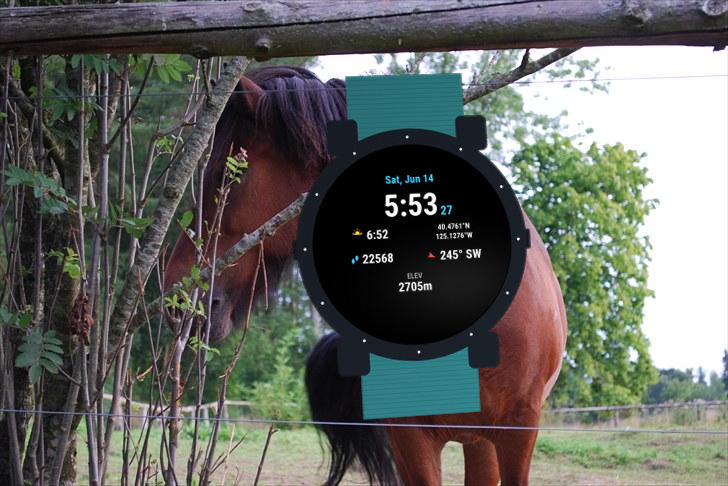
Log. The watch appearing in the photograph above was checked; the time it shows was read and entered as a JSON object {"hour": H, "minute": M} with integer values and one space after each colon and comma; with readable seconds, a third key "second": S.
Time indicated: {"hour": 5, "minute": 53, "second": 27}
